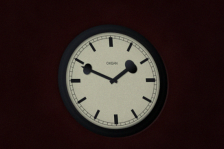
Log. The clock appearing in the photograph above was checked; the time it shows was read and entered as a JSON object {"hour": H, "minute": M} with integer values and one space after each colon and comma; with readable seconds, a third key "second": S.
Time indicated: {"hour": 1, "minute": 49}
